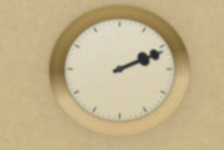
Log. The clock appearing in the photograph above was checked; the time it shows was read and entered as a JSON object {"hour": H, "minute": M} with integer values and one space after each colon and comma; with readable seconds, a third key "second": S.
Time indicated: {"hour": 2, "minute": 11}
